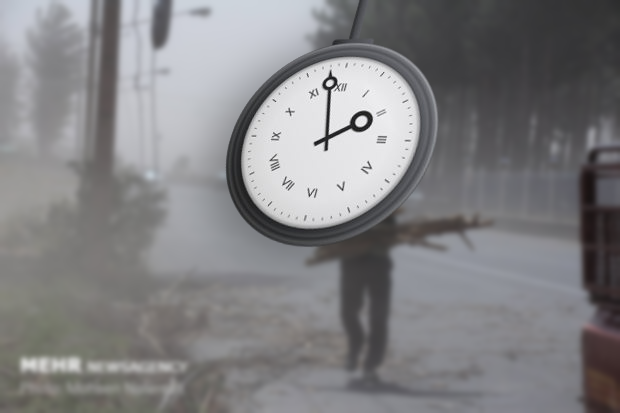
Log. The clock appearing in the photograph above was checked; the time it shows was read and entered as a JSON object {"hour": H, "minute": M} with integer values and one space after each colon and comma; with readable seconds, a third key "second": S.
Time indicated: {"hour": 1, "minute": 58}
